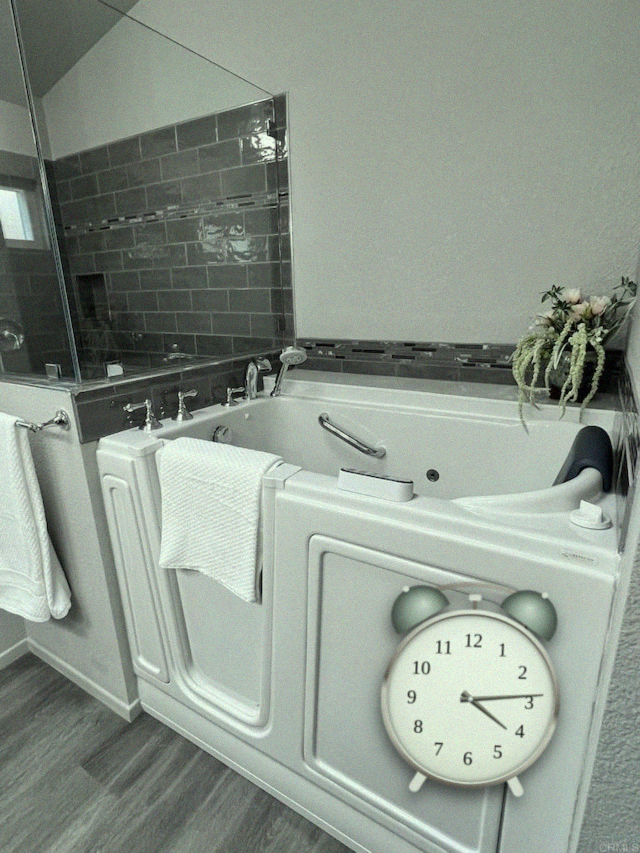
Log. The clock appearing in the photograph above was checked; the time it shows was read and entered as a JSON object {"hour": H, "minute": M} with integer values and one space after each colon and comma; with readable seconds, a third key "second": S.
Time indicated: {"hour": 4, "minute": 14}
